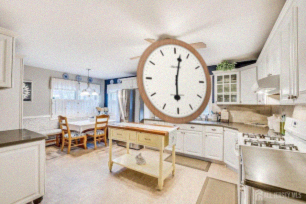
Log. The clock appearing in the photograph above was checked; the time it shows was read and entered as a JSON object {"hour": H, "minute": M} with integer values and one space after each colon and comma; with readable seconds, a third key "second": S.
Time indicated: {"hour": 6, "minute": 2}
